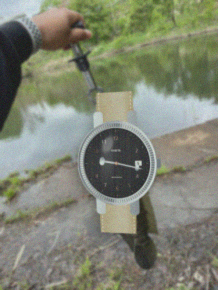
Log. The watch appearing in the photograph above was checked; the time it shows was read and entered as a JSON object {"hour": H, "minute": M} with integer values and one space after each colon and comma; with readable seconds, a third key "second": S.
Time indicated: {"hour": 9, "minute": 17}
